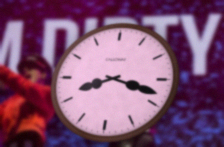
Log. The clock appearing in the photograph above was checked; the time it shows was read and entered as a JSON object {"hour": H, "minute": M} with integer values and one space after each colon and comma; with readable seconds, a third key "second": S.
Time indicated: {"hour": 8, "minute": 18}
